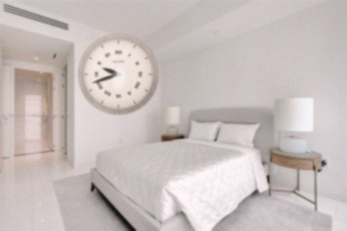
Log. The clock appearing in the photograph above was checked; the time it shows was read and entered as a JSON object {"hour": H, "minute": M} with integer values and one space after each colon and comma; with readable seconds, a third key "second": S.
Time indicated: {"hour": 9, "minute": 42}
